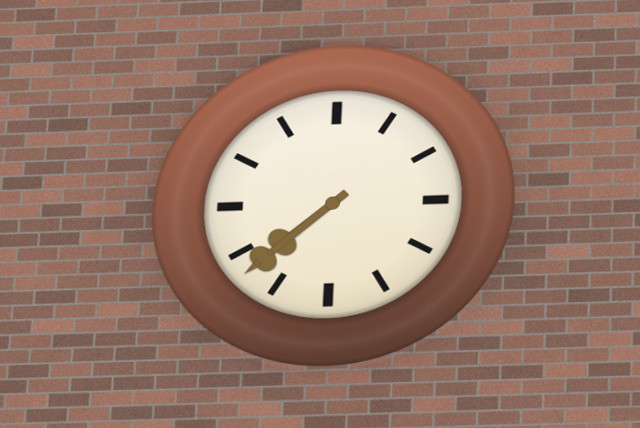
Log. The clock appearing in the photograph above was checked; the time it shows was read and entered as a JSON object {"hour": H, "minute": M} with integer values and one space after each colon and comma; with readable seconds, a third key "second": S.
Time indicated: {"hour": 7, "minute": 38}
